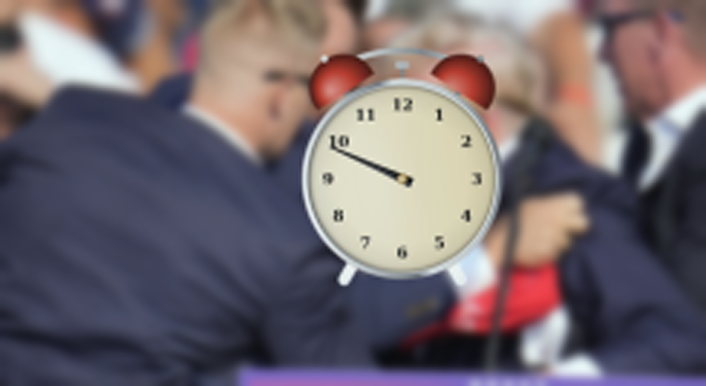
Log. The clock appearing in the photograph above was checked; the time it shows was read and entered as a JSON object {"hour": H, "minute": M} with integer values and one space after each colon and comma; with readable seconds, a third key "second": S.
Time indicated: {"hour": 9, "minute": 49}
